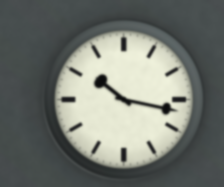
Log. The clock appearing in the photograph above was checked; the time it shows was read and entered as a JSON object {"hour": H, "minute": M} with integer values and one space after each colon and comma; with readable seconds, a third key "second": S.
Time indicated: {"hour": 10, "minute": 17}
